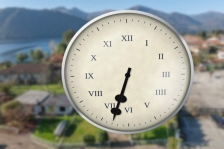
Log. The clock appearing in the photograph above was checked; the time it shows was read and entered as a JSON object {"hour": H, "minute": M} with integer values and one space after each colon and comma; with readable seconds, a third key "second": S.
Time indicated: {"hour": 6, "minute": 33}
